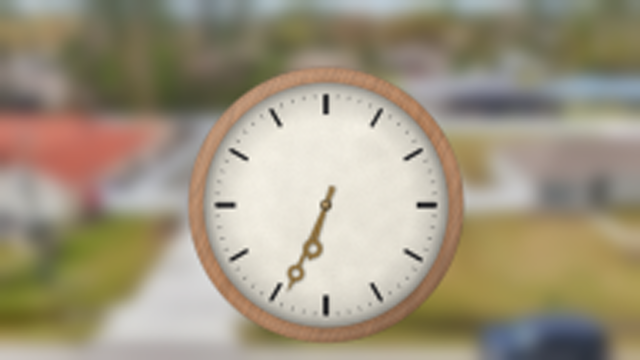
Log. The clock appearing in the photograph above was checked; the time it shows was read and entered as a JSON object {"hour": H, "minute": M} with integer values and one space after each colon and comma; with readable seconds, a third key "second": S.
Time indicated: {"hour": 6, "minute": 34}
